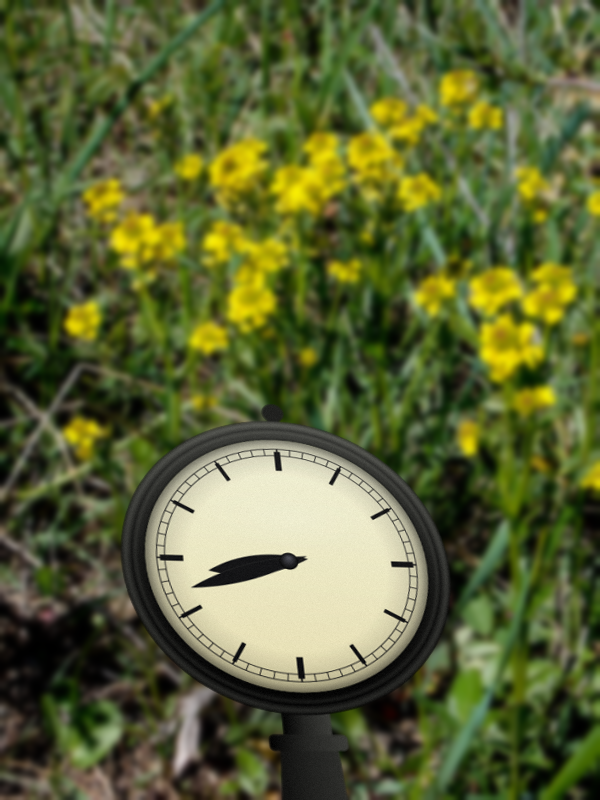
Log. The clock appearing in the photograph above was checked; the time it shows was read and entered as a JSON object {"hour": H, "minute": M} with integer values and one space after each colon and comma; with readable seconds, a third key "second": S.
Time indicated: {"hour": 8, "minute": 42}
